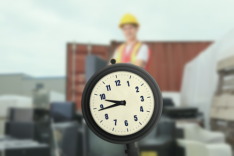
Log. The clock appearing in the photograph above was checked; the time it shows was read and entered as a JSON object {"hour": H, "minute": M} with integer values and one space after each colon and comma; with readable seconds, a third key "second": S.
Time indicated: {"hour": 9, "minute": 44}
